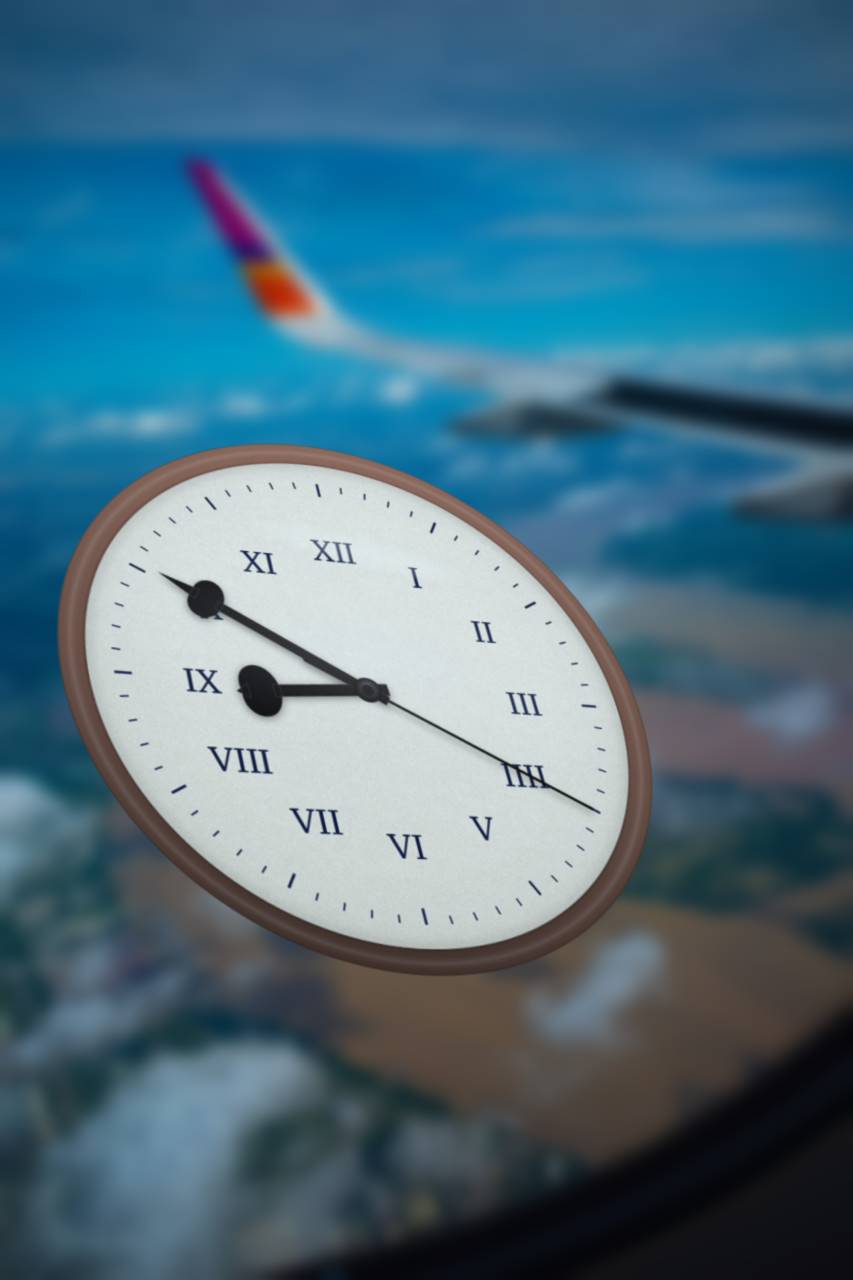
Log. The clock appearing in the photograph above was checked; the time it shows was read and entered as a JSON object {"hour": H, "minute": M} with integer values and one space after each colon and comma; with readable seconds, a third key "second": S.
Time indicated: {"hour": 8, "minute": 50, "second": 20}
